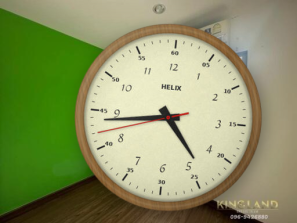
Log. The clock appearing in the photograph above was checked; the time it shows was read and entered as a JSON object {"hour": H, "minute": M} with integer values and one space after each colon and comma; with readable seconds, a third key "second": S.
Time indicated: {"hour": 4, "minute": 43, "second": 42}
